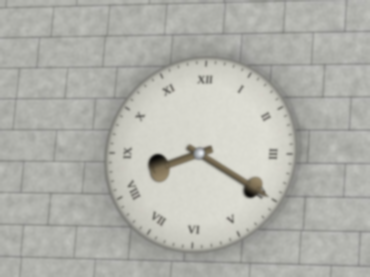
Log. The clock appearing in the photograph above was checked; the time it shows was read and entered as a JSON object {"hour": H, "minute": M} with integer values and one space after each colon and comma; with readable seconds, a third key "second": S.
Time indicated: {"hour": 8, "minute": 20}
